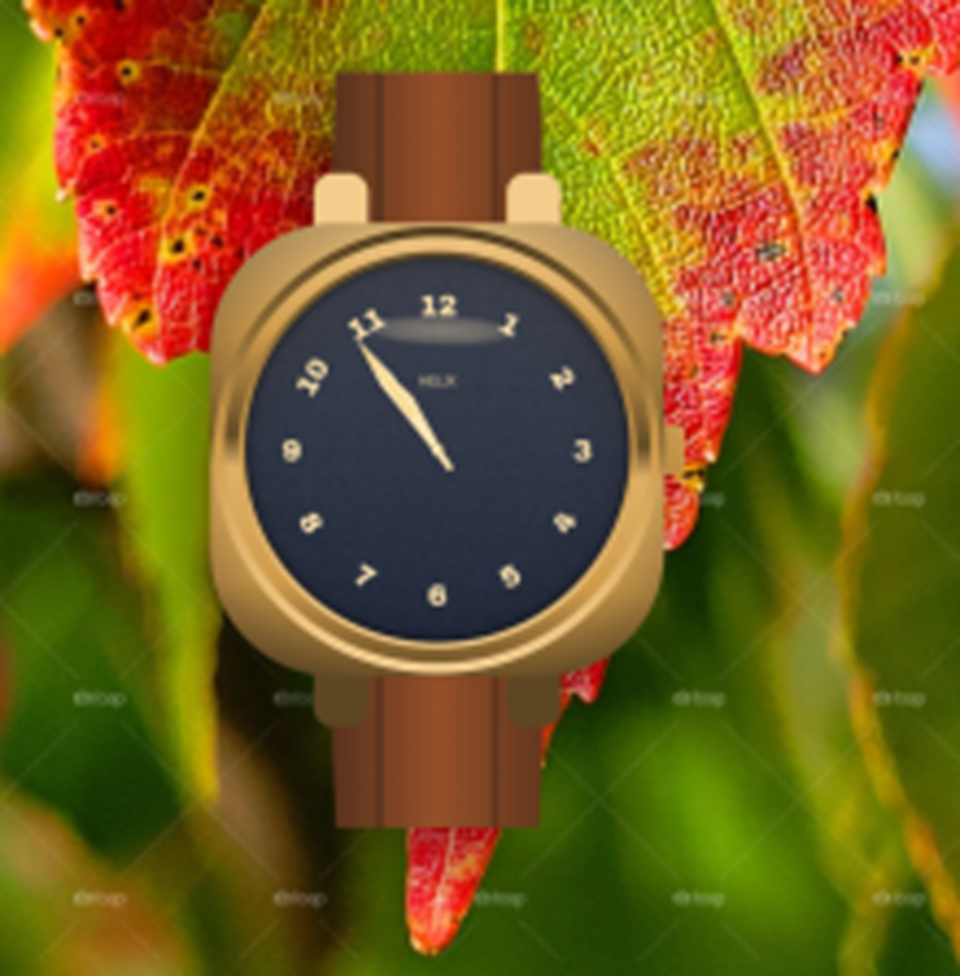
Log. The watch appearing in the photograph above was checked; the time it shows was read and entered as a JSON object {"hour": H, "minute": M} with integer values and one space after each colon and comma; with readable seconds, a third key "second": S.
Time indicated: {"hour": 10, "minute": 54}
